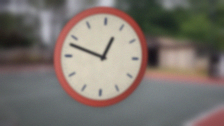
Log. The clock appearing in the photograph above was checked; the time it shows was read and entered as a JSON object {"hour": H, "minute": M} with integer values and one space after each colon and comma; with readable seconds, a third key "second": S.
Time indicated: {"hour": 12, "minute": 48}
